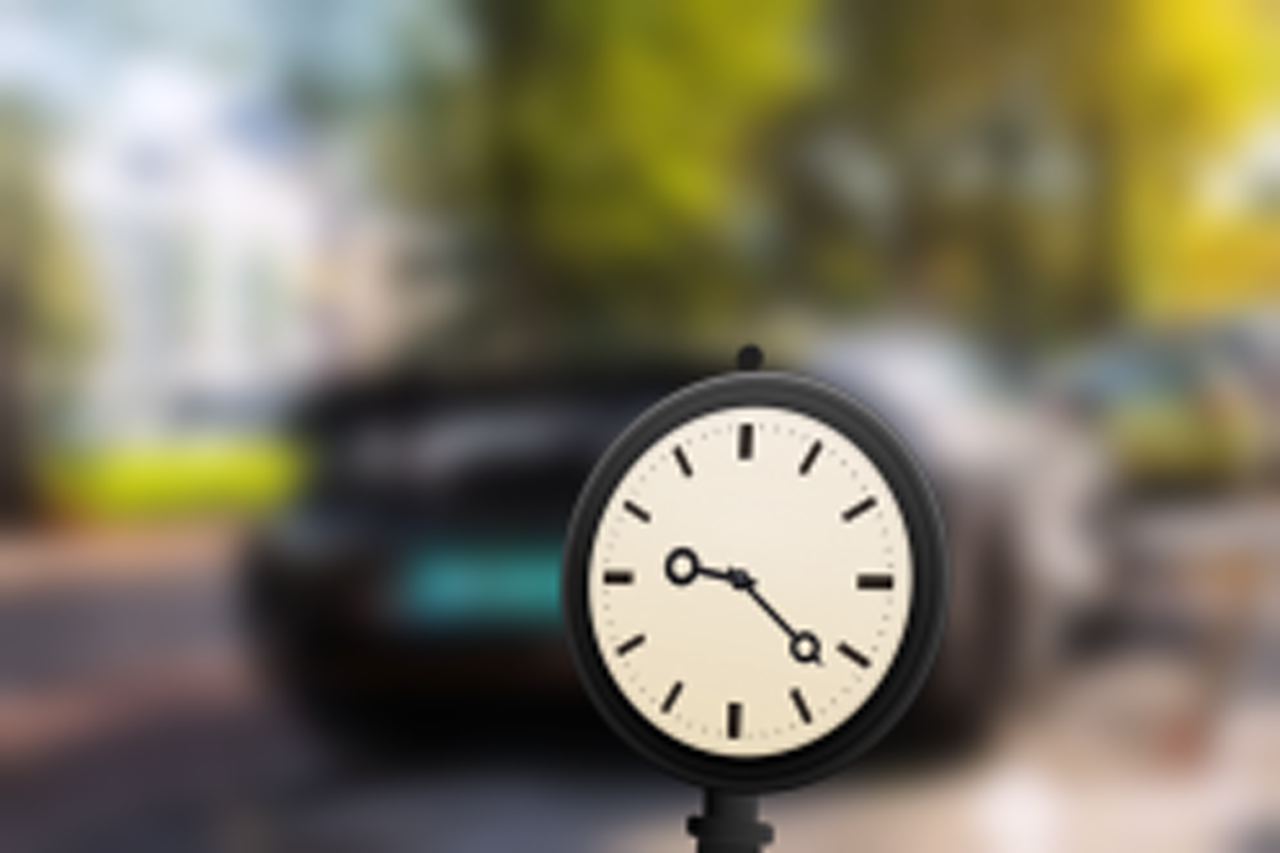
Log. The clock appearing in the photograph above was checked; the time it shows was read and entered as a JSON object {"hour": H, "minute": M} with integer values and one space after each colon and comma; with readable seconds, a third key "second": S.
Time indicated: {"hour": 9, "minute": 22}
